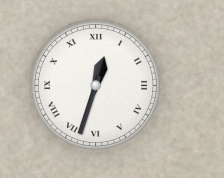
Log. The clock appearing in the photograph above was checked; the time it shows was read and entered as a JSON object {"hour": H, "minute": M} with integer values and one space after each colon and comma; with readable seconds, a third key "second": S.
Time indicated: {"hour": 12, "minute": 33}
